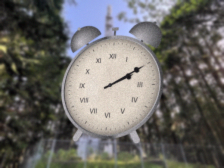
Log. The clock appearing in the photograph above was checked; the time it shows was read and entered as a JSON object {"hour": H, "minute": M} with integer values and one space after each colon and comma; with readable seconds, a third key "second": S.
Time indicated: {"hour": 2, "minute": 10}
